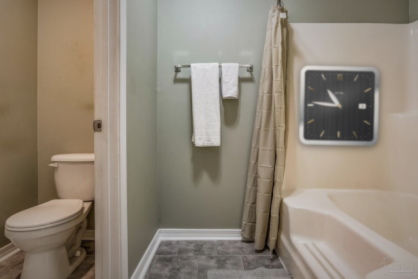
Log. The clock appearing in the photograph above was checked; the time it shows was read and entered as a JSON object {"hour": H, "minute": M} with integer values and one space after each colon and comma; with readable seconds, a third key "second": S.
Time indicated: {"hour": 10, "minute": 46}
